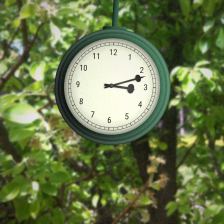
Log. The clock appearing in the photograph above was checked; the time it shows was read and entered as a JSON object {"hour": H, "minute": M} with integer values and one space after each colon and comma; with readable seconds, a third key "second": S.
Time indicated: {"hour": 3, "minute": 12}
